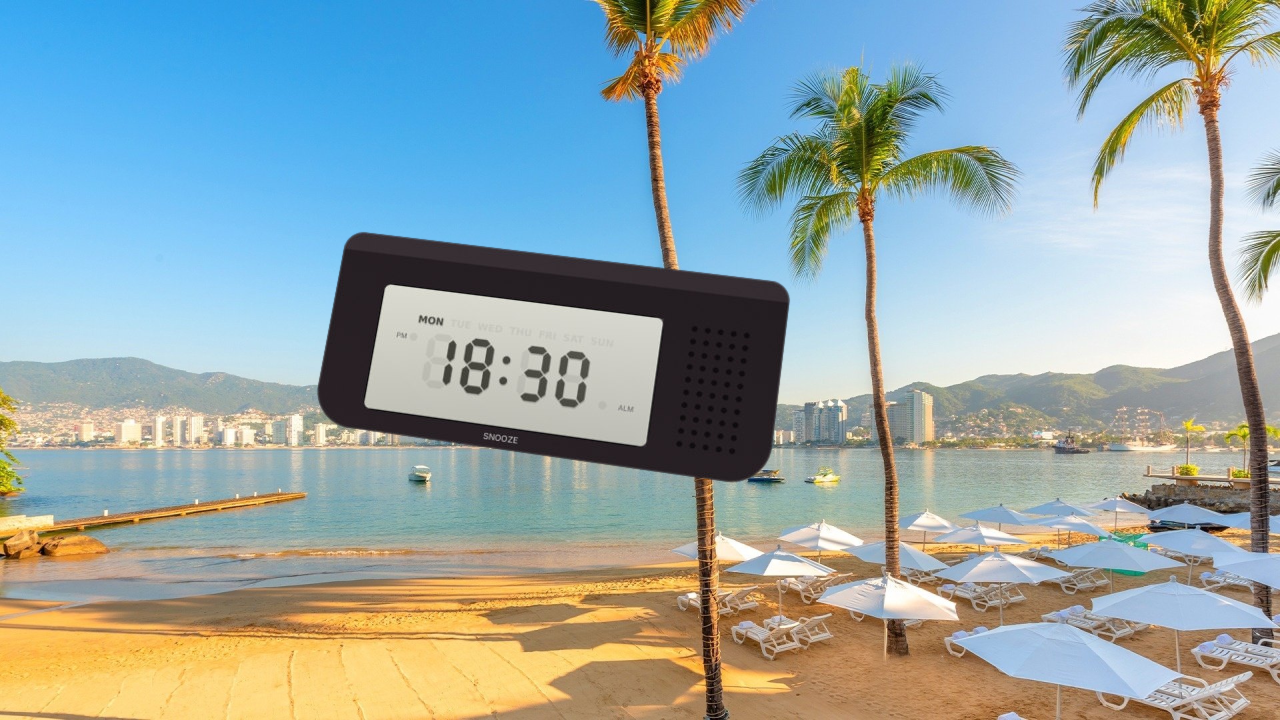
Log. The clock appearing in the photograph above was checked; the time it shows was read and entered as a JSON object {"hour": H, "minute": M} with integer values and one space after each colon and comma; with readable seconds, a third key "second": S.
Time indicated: {"hour": 18, "minute": 30}
